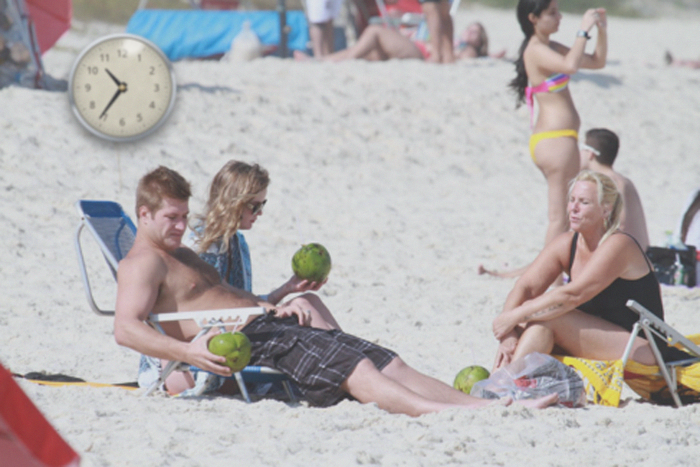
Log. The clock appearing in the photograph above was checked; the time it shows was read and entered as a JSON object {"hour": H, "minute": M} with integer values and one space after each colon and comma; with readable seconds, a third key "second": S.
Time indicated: {"hour": 10, "minute": 36}
